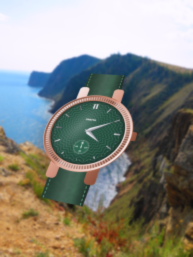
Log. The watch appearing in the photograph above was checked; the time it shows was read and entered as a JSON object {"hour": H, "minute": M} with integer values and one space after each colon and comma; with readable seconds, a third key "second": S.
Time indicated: {"hour": 4, "minute": 10}
